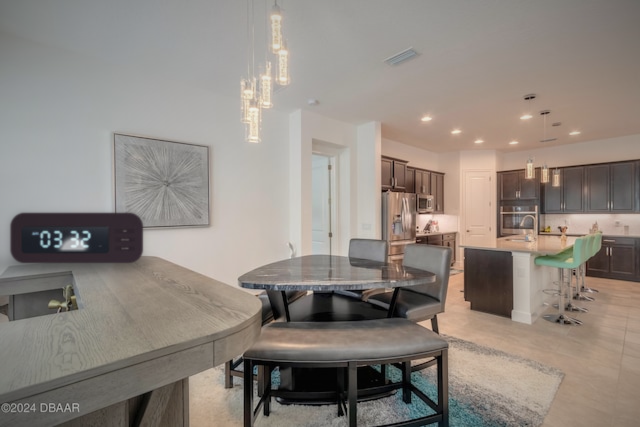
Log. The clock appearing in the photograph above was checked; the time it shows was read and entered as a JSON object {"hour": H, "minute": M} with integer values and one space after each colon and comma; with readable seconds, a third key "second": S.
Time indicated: {"hour": 3, "minute": 32}
